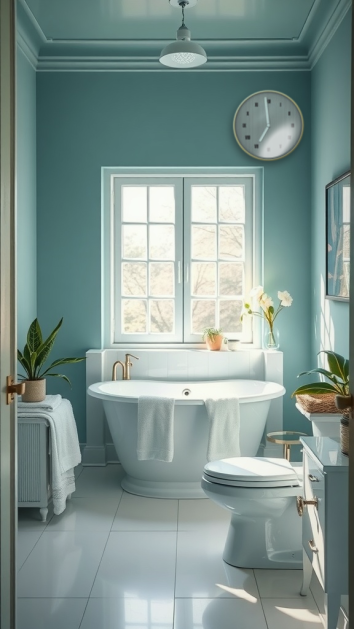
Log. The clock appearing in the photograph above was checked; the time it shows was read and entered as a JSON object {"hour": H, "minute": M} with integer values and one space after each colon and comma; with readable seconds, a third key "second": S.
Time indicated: {"hour": 6, "minute": 59}
